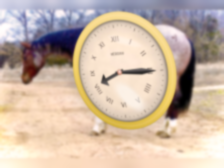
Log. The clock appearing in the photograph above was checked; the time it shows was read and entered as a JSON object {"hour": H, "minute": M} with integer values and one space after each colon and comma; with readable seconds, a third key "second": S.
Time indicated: {"hour": 8, "minute": 15}
